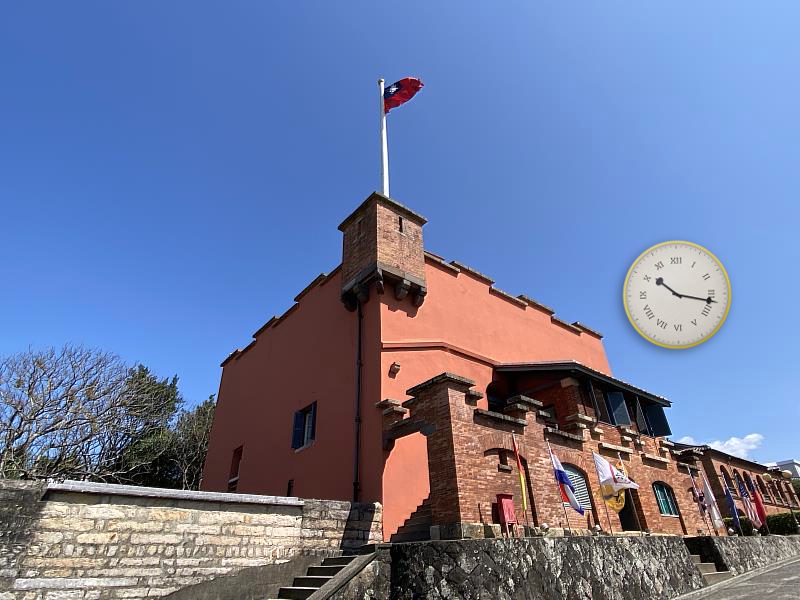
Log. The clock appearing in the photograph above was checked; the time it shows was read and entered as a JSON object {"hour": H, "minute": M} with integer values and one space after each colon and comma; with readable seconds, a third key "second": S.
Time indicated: {"hour": 10, "minute": 17}
